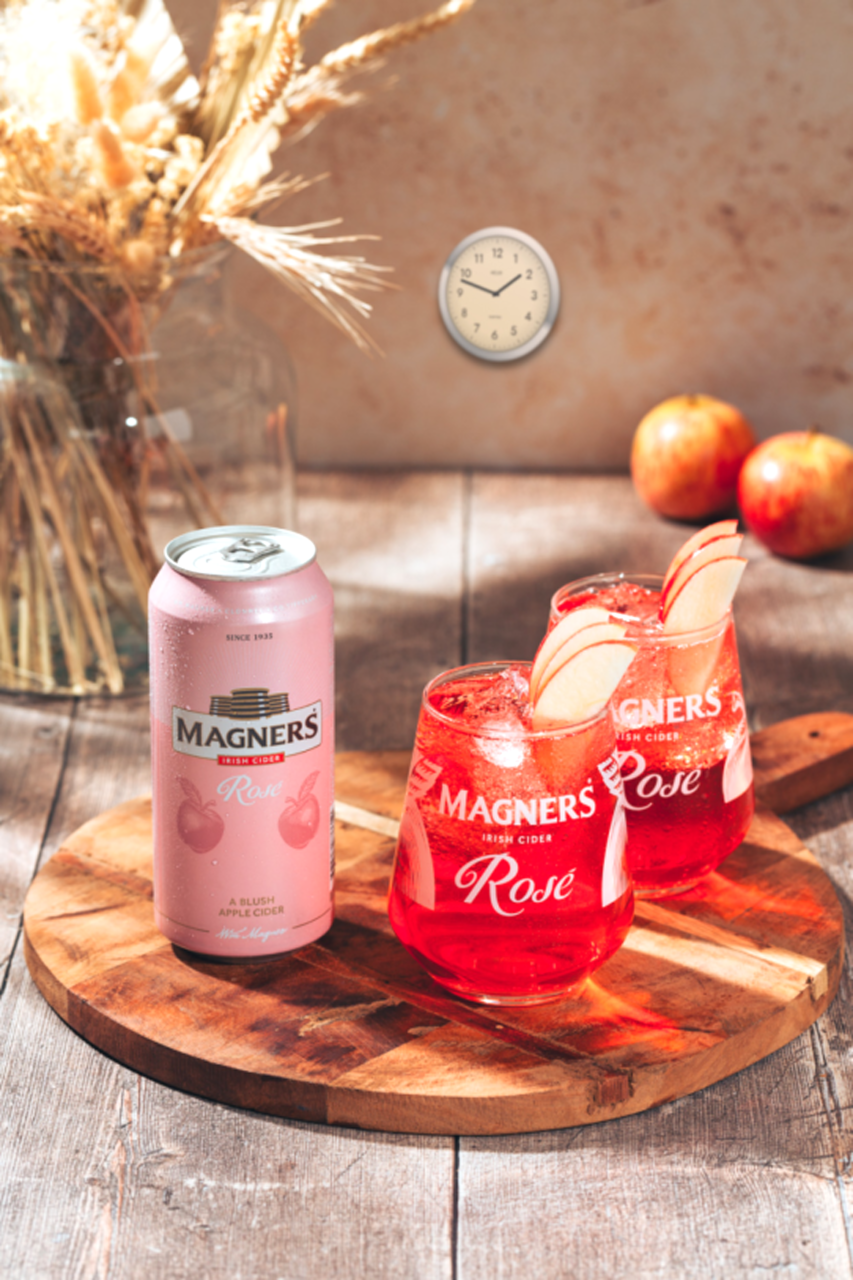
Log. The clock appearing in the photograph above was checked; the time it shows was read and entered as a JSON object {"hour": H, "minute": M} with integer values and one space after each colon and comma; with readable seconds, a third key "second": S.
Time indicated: {"hour": 1, "minute": 48}
